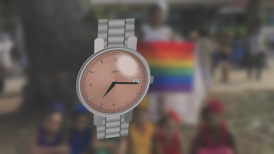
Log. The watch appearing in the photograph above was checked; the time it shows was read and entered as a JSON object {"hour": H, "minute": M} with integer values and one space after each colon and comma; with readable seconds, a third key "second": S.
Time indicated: {"hour": 7, "minute": 16}
